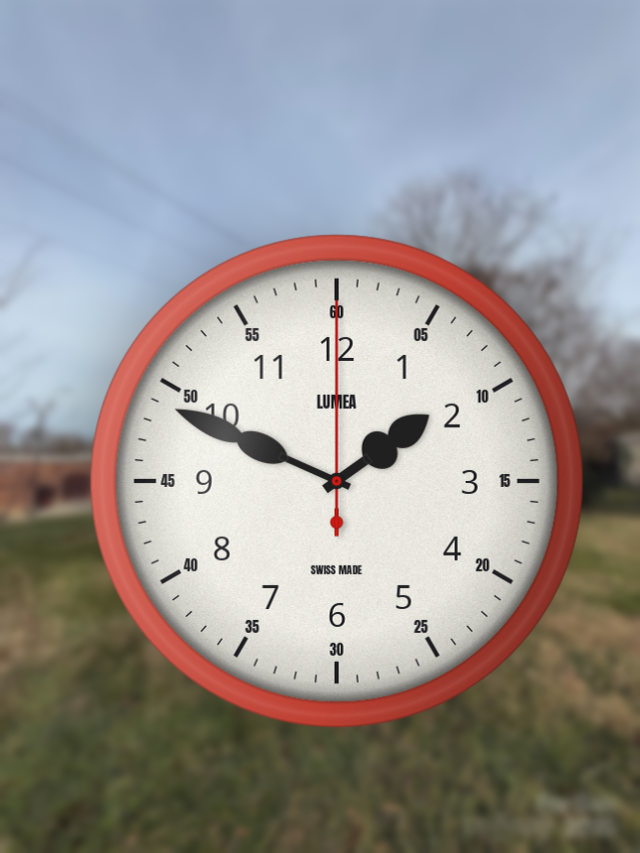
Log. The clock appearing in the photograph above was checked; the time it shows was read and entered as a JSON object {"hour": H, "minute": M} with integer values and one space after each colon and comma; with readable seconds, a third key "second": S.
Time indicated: {"hour": 1, "minute": 49, "second": 0}
